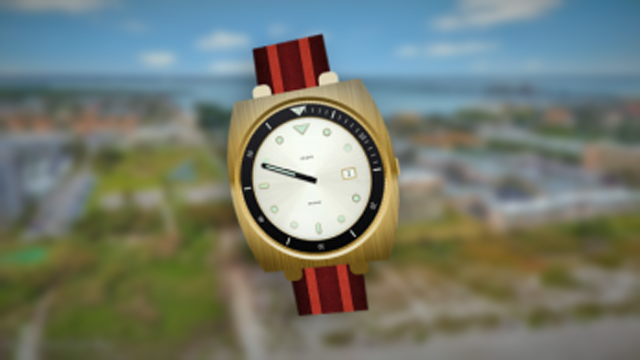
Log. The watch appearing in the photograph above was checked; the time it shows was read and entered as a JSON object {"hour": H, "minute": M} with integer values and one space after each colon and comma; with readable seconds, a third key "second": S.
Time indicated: {"hour": 9, "minute": 49}
